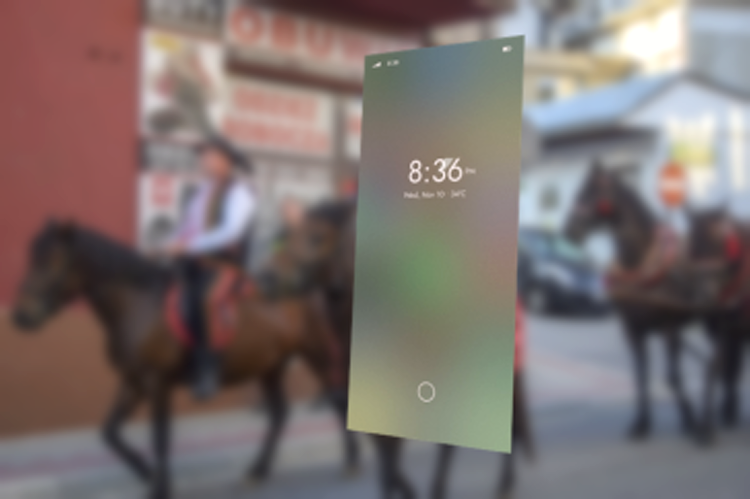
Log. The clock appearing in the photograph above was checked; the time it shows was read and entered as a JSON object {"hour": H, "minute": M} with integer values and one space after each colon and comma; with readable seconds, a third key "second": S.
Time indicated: {"hour": 8, "minute": 36}
